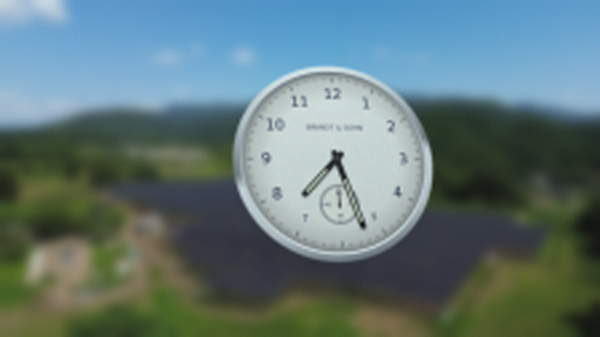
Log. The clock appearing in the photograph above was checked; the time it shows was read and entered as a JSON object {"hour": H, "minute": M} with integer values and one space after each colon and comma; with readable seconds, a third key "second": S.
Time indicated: {"hour": 7, "minute": 27}
